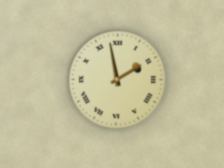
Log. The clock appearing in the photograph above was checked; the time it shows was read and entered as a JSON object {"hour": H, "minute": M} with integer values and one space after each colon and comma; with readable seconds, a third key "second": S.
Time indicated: {"hour": 1, "minute": 58}
